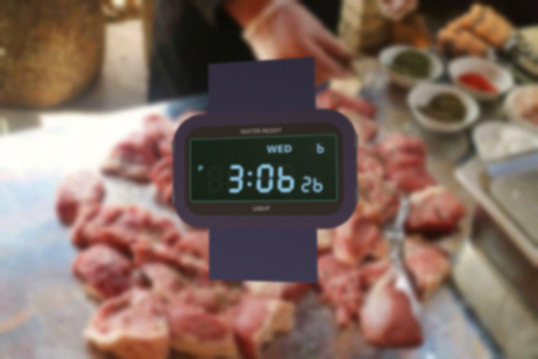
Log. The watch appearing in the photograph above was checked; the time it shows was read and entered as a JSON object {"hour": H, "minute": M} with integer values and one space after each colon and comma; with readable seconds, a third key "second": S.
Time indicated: {"hour": 3, "minute": 6, "second": 26}
